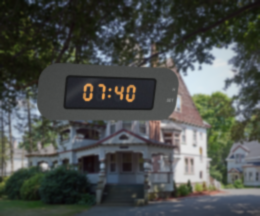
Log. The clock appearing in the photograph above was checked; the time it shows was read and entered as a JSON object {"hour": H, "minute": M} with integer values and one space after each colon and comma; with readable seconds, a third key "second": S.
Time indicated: {"hour": 7, "minute": 40}
